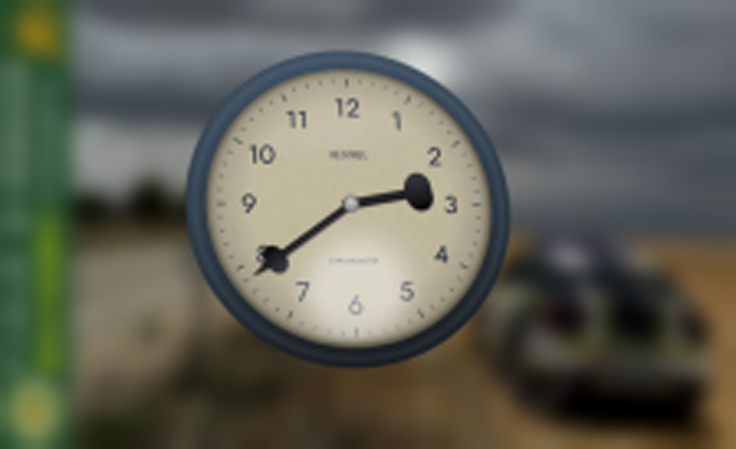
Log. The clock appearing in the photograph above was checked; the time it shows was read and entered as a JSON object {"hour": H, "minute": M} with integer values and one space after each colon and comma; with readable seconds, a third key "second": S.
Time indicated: {"hour": 2, "minute": 39}
